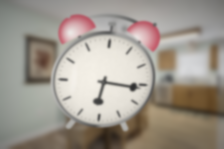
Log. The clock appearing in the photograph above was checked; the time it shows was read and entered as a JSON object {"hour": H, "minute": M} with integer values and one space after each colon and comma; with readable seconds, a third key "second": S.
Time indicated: {"hour": 6, "minute": 16}
